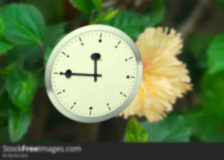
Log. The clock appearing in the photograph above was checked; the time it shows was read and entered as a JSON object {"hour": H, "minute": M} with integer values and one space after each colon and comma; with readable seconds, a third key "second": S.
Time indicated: {"hour": 11, "minute": 45}
